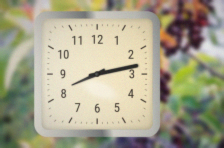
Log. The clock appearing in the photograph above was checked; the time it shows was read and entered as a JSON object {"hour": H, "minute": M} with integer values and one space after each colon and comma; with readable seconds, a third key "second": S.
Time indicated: {"hour": 8, "minute": 13}
